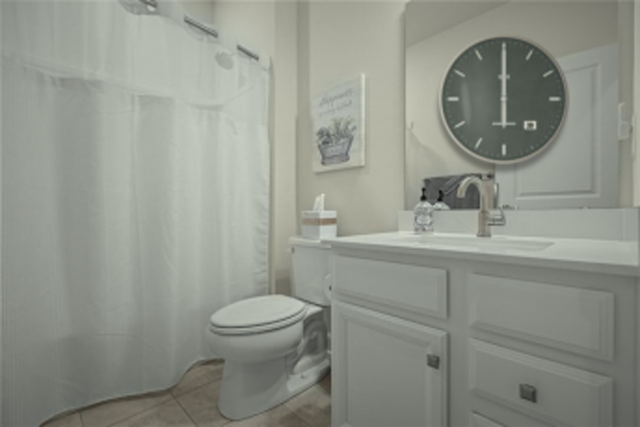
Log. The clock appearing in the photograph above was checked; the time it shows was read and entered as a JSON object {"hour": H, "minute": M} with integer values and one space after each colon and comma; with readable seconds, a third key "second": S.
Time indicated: {"hour": 6, "minute": 0}
